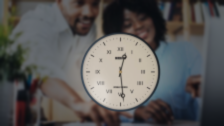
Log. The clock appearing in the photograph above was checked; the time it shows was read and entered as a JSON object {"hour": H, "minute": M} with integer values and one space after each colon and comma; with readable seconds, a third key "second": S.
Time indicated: {"hour": 12, "minute": 29}
